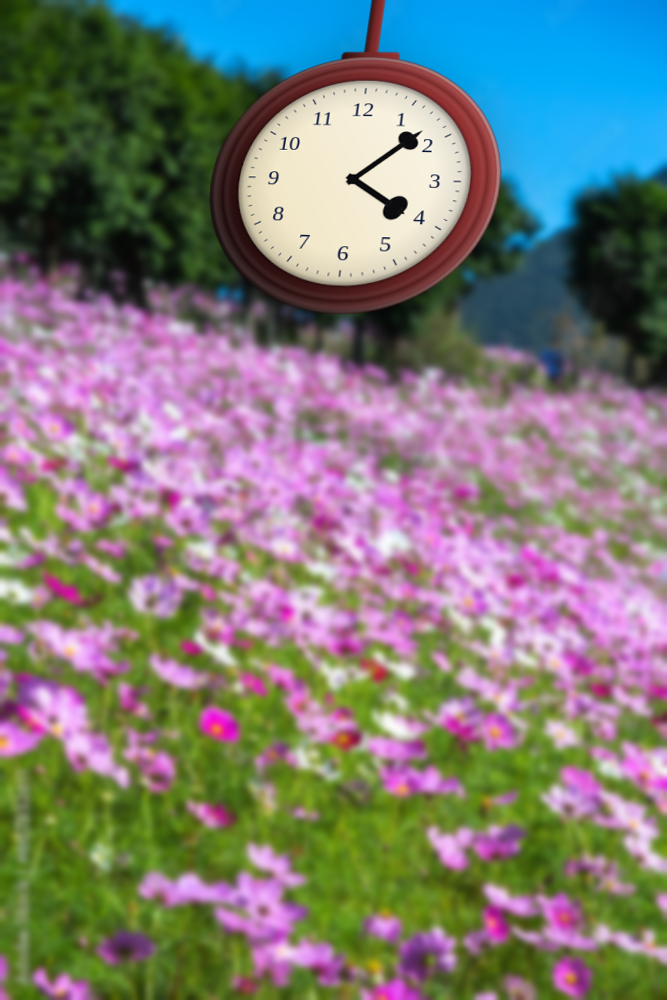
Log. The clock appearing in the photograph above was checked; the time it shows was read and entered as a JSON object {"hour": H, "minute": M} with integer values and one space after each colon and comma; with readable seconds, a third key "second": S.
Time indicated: {"hour": 4, "minute": 8}
